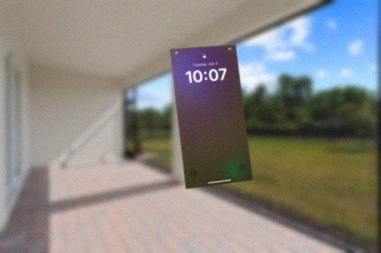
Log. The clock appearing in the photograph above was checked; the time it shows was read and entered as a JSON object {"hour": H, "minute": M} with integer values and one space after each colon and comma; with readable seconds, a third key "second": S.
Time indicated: {"hour": 10, "minute": 7}
